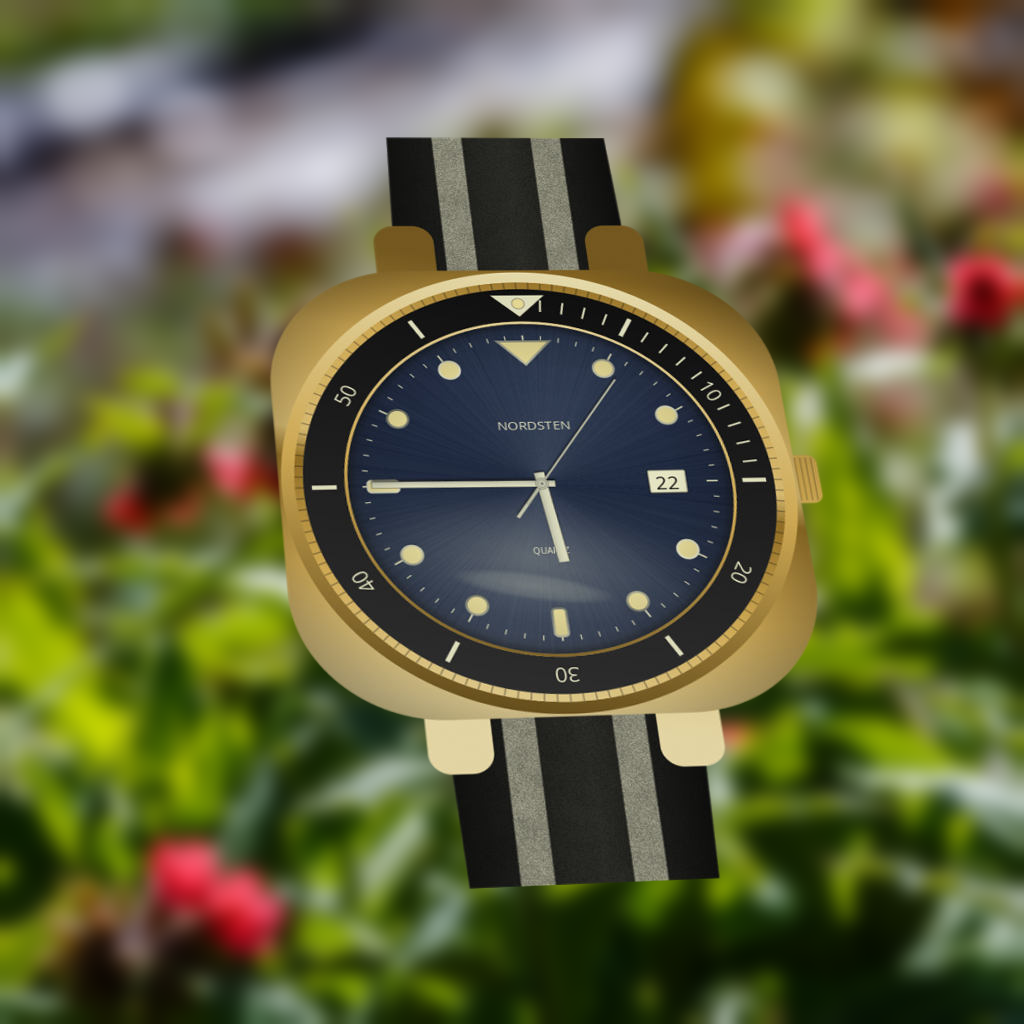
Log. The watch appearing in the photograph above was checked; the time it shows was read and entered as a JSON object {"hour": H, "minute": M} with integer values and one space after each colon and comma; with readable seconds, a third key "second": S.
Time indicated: {"hour": 5, "minute": 45, "second": 6}
